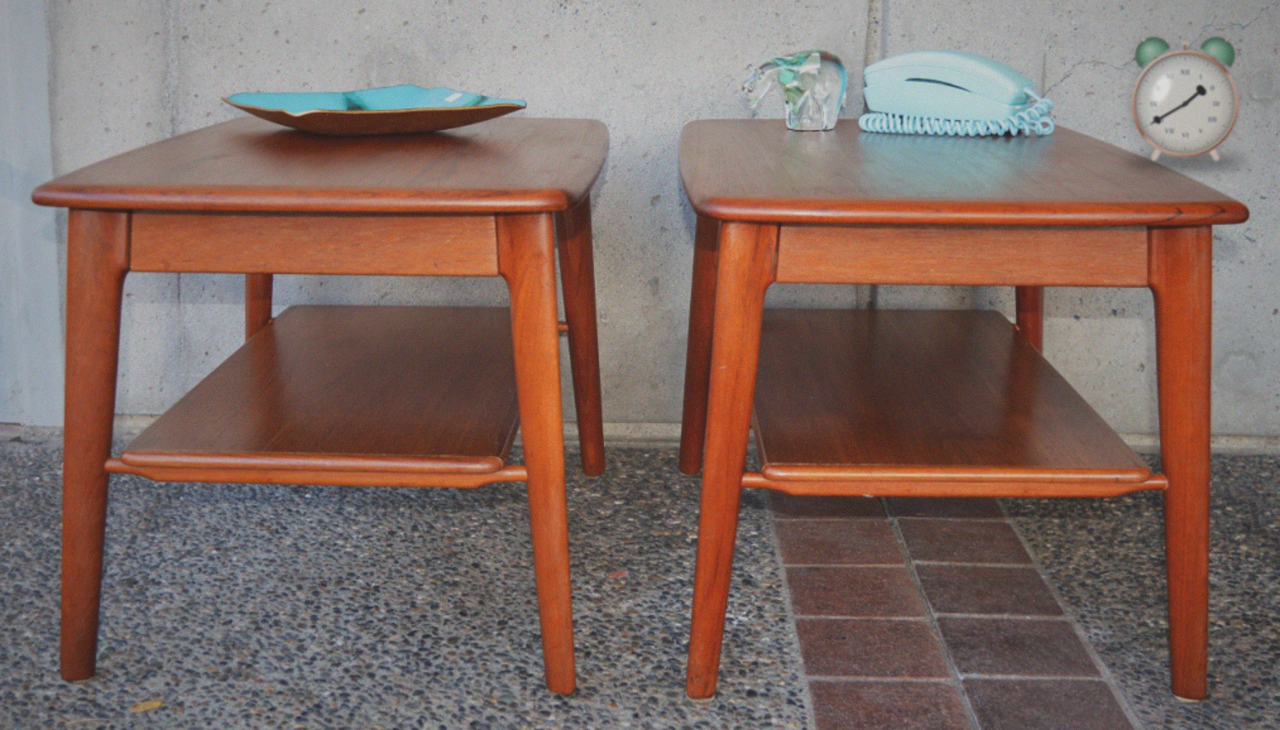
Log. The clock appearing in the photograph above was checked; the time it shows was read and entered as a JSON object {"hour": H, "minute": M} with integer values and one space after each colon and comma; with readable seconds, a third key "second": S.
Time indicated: {"hour": 1, "minute": 40}
